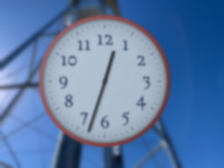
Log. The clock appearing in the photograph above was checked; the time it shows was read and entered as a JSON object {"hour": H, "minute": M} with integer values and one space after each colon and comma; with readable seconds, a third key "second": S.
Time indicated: {"hour": 12, "minute": 33}
